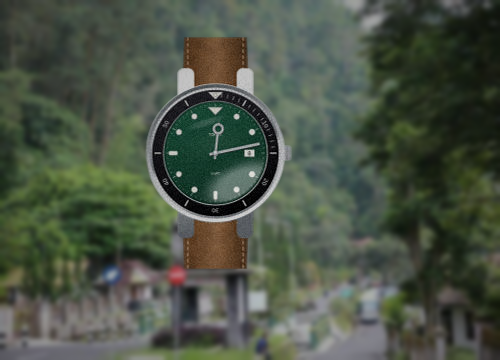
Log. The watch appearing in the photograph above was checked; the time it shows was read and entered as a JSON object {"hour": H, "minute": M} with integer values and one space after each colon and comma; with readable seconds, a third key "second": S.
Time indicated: {"hour": 12, "minute": 13}
